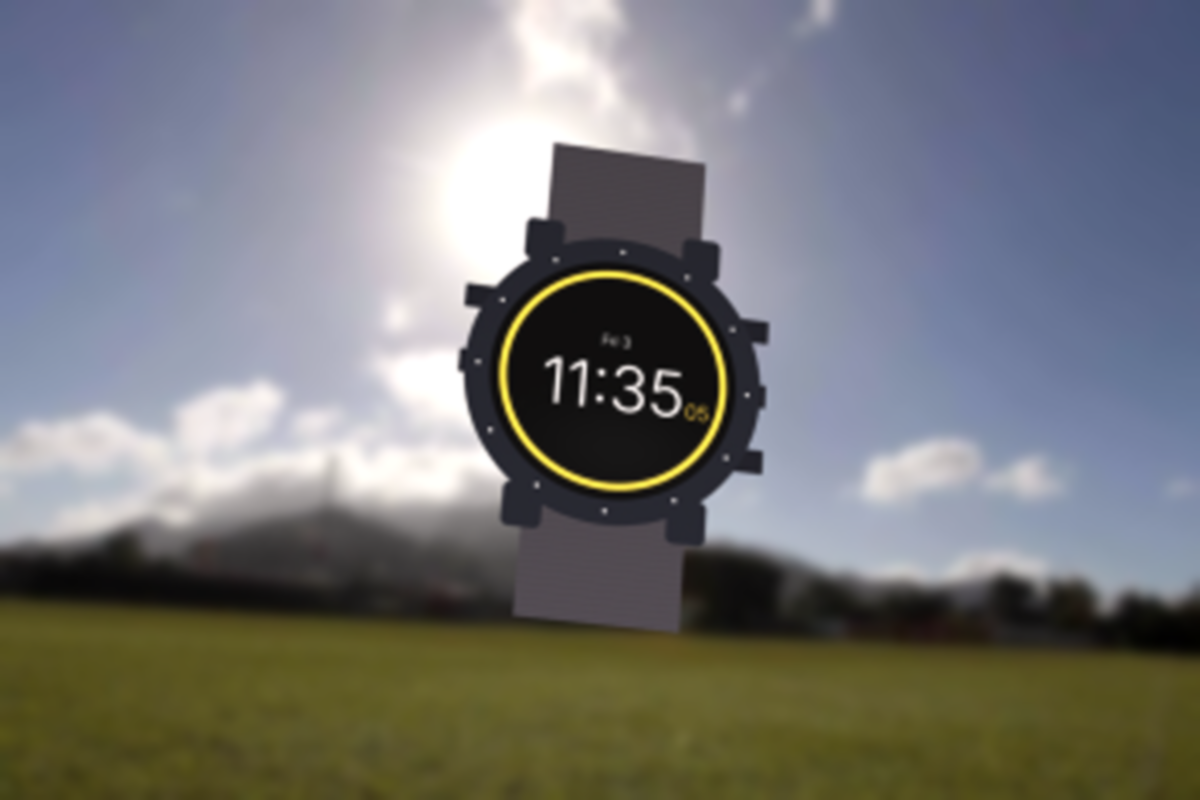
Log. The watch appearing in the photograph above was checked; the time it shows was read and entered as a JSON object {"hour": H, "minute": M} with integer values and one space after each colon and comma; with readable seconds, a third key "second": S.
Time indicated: {"hour": 11, "minute": 35}
